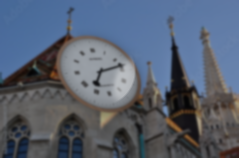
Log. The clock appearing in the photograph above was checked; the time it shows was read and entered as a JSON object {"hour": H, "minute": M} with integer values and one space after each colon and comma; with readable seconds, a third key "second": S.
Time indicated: {"hour": 7, "minute": 13}
